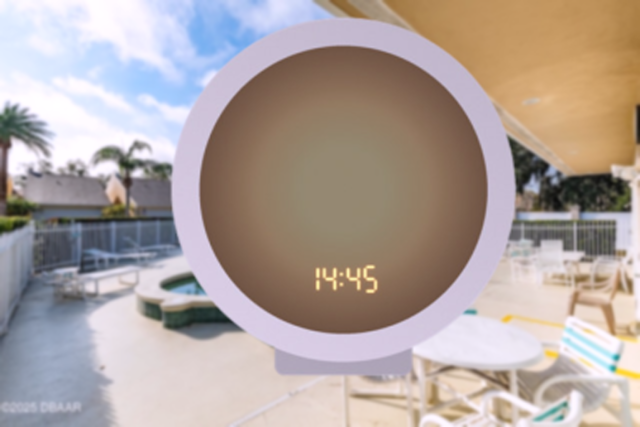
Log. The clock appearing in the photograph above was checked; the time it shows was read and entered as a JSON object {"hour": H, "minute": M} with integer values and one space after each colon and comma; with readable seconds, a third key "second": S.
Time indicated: {"hour": 14, "minute": 45}
